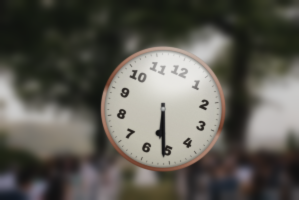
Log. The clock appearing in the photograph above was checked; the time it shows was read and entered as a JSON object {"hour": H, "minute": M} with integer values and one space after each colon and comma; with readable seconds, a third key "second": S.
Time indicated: {"hour": 5, "minute": 26}
